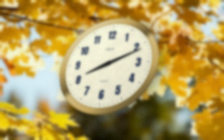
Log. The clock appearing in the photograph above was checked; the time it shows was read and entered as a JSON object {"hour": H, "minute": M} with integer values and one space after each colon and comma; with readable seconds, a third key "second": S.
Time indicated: {"hour": 8, "minute": 11}
